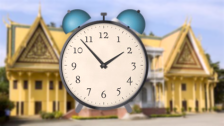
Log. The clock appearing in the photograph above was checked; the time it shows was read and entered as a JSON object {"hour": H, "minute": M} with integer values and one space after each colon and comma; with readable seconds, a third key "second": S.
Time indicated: {"hour": 1, "minute": 53}
